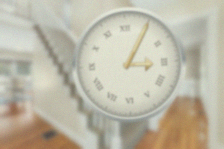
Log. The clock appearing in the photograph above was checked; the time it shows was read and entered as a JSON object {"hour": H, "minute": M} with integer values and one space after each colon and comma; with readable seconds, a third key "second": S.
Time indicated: {"hour": 3, "minute": 5}
